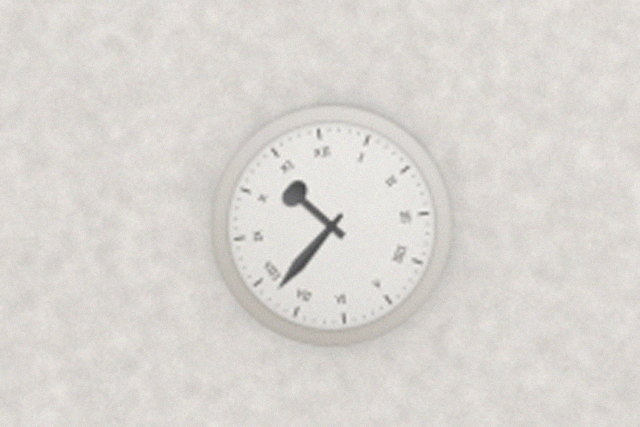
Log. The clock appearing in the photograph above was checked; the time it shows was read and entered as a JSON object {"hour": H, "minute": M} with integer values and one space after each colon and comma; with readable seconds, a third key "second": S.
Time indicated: {"hour": 10, "minute": 38}
